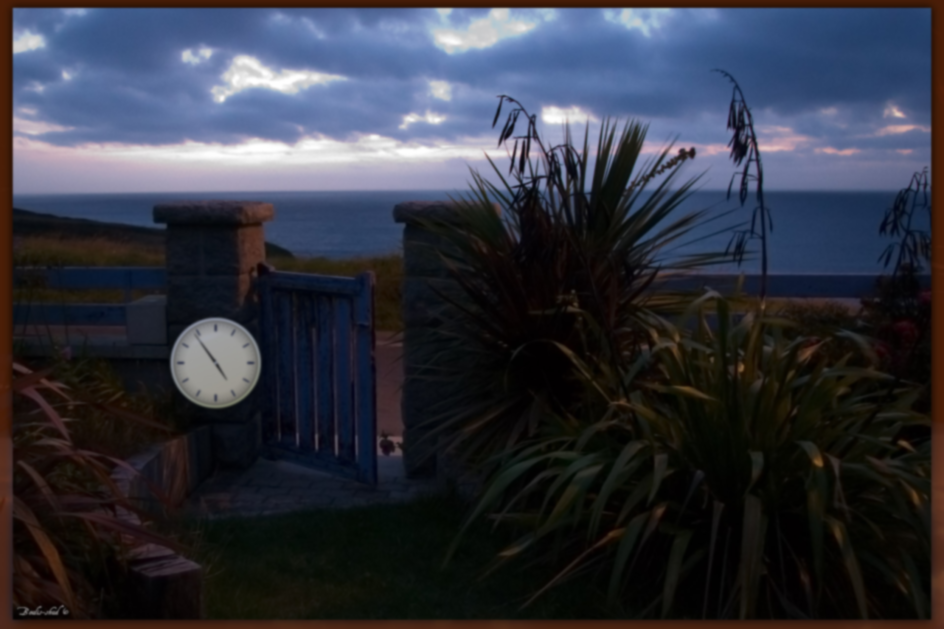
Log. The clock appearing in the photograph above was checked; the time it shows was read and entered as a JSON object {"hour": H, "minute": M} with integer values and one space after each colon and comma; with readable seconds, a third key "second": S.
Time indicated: {"hour": 4, "minute": 54}
